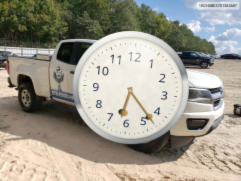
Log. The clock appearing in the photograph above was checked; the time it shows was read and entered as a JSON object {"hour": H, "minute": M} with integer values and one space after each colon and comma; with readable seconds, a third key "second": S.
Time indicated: {"hour": 6, "minute": 23}
